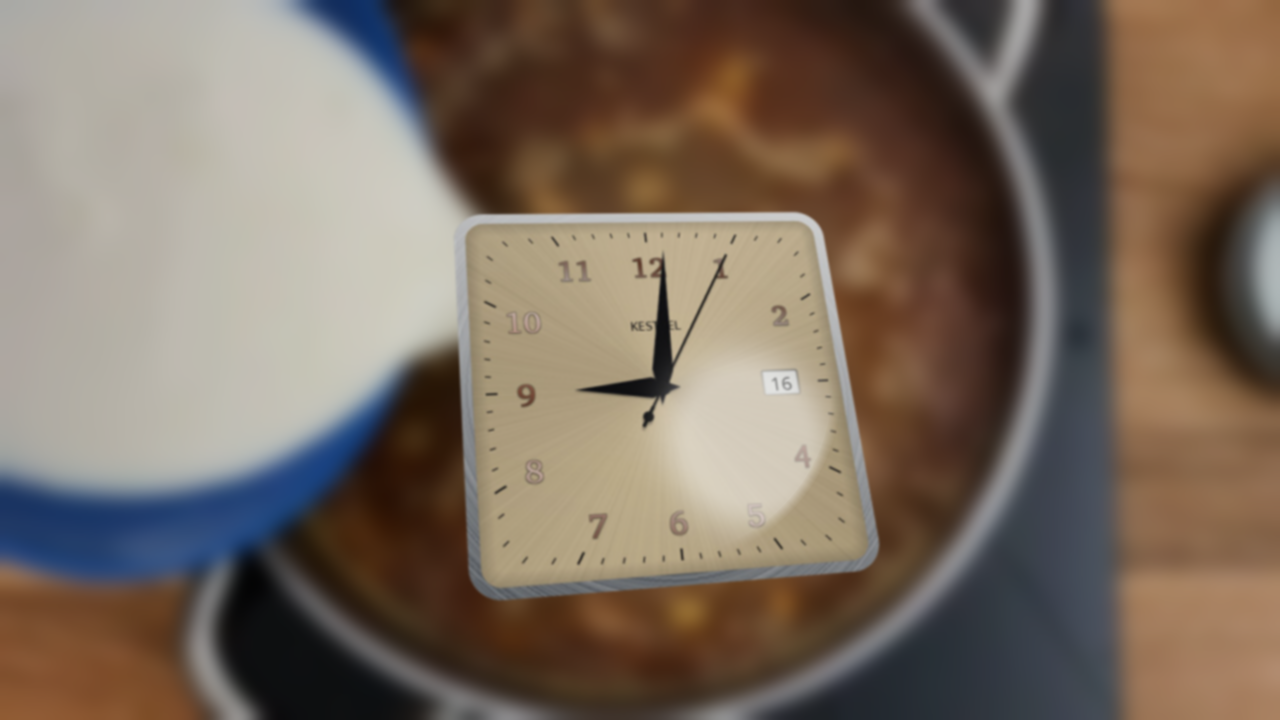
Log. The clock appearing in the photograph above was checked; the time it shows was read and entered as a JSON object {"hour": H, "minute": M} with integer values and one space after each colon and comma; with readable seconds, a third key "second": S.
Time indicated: {"hour": 9, "minute": 1, "second": 5}
